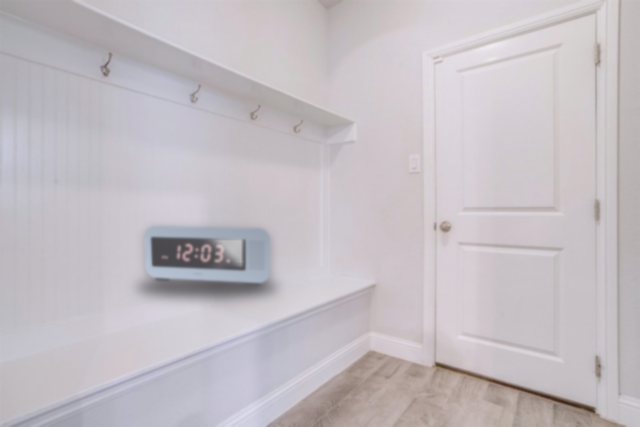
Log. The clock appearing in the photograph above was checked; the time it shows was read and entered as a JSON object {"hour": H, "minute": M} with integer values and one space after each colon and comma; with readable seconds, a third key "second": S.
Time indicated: {"hour": 12, "minute": 3}
